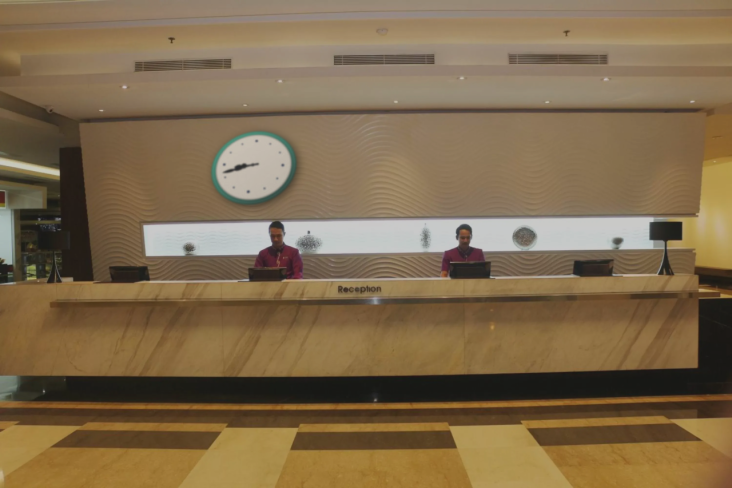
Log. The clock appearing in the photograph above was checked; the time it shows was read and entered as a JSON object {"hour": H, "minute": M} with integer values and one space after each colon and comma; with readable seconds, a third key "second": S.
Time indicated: {"hour": 8, "minute": 42}
